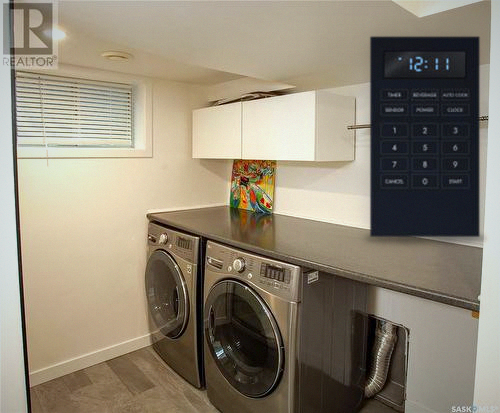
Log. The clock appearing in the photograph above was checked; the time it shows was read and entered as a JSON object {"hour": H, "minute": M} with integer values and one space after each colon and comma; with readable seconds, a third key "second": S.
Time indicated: {"hour": 12, "minute": 11}
